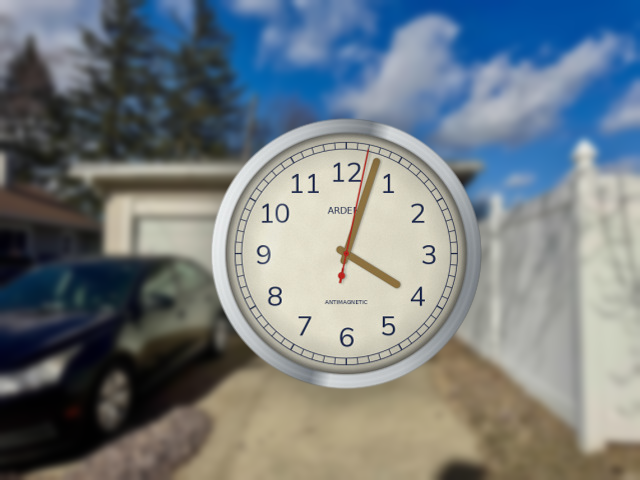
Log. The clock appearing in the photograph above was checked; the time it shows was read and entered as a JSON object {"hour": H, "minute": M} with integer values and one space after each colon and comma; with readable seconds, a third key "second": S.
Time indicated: {"hour": 4, "minute": 3, "second": 2}
